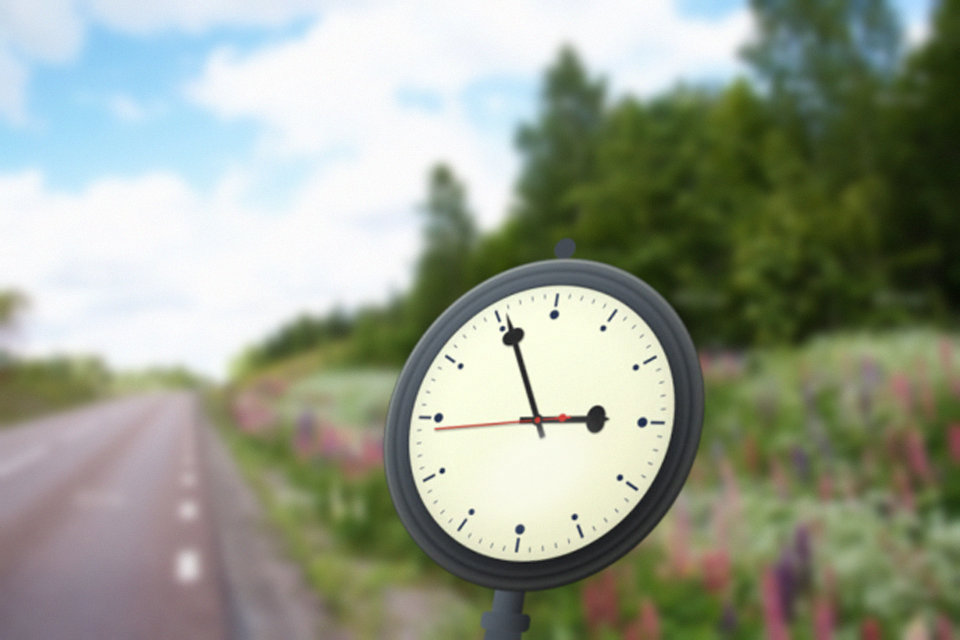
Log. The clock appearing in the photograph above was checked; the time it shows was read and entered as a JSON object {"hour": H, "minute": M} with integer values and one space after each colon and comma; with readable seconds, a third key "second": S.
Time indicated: {"hour": 2, "minute": 55, "second": 44}
